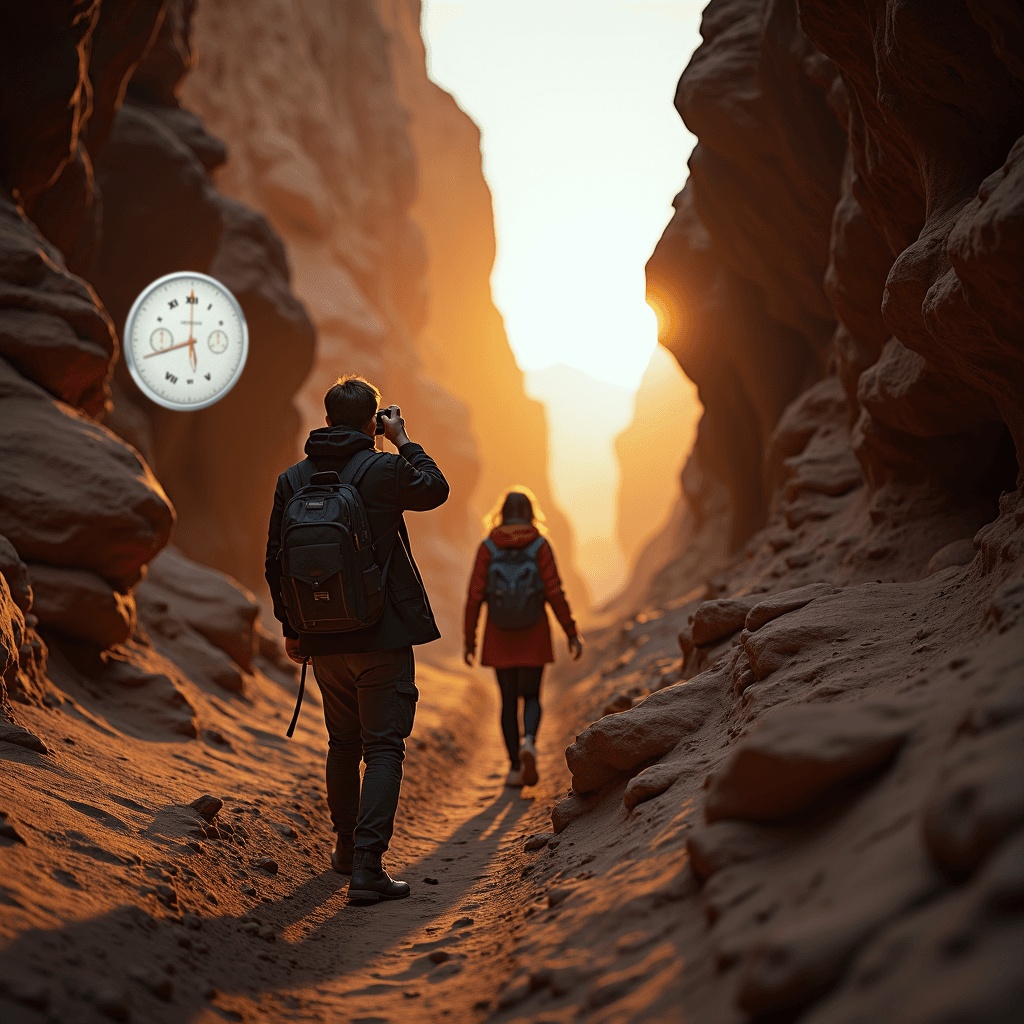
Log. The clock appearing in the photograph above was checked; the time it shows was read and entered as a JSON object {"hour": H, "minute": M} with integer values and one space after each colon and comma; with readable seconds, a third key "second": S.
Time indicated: {"hour": 5, "minute": 42}
